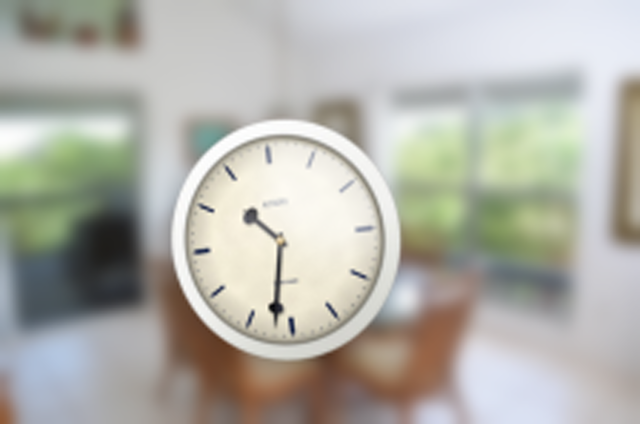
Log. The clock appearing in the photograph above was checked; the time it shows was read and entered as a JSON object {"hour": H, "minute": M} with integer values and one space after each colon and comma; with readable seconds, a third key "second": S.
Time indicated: {"hour": 10, "minute": 32}
